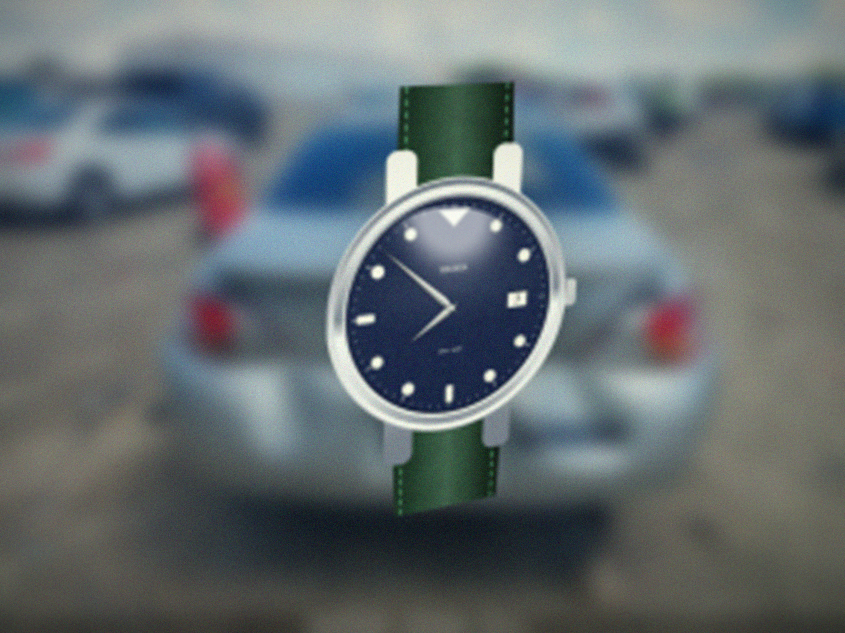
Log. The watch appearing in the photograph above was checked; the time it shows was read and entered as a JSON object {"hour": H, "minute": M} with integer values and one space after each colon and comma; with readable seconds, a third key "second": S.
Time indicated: {"hour": 7, "minute": 52}
